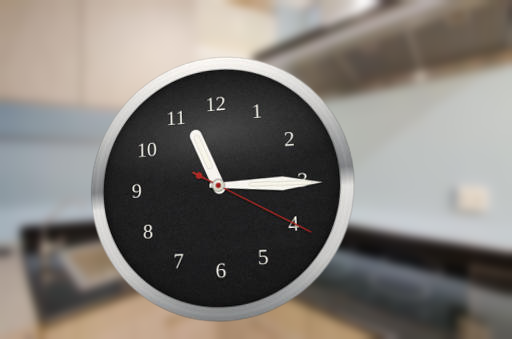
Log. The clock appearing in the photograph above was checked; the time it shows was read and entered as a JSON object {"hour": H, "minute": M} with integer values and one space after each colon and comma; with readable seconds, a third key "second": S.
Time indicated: {"hour": 11, "minute": 15, "second": 20}
